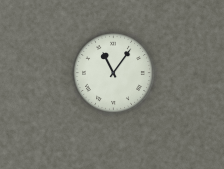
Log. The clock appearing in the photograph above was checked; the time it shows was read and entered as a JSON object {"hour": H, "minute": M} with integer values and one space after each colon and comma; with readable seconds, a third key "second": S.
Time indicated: {"hour": 11, "minute": 6}
